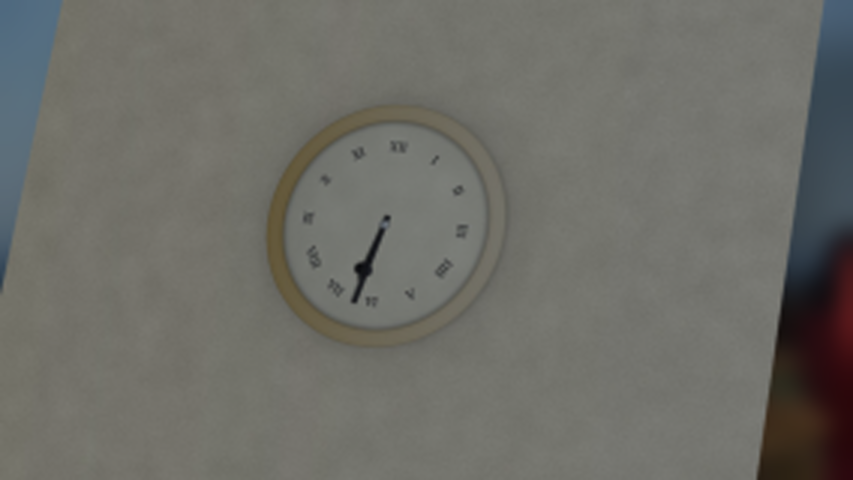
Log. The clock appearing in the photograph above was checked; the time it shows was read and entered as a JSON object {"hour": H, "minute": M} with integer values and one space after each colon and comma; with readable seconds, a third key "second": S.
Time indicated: {"hour": 6, "minute": 32}
